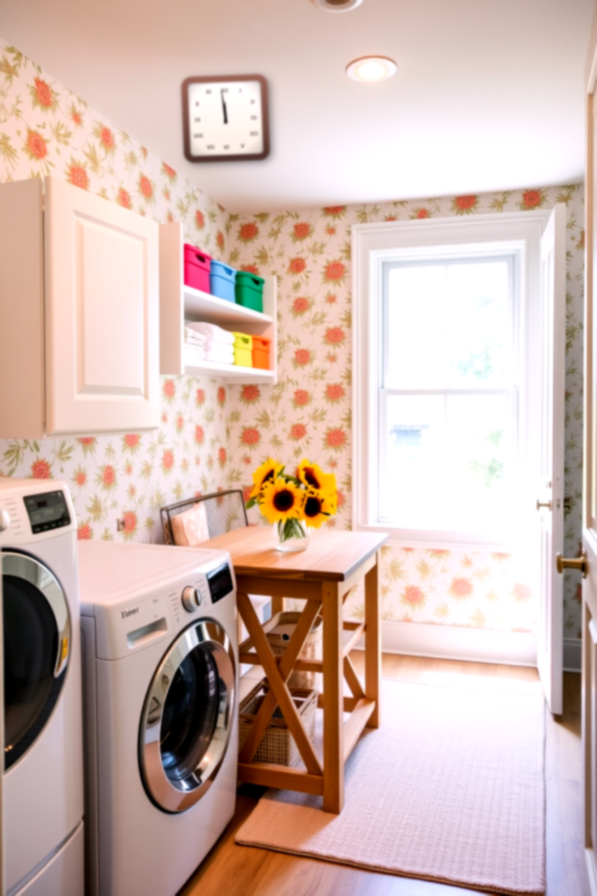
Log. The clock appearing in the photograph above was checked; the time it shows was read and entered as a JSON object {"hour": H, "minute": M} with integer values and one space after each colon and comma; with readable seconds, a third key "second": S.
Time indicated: {"hour": 11, "minute": 59}
